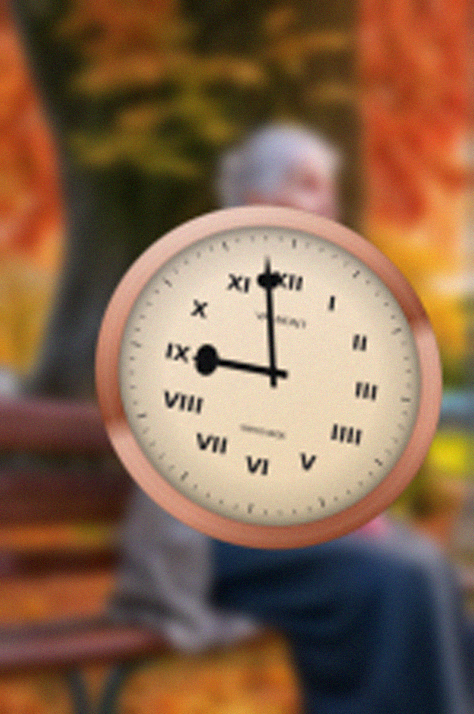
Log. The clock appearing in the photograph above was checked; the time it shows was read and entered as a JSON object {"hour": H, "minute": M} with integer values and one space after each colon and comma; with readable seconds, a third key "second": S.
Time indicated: {"hour": 8, "minute": 58}
